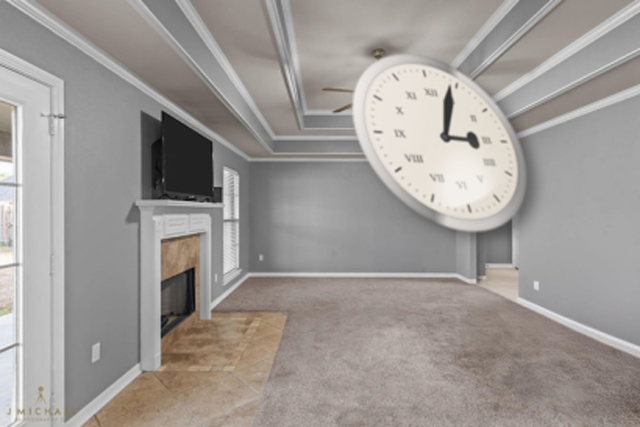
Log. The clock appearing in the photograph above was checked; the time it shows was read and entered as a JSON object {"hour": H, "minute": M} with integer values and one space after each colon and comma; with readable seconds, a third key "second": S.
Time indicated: {"hour": 3, "minute": 4}
